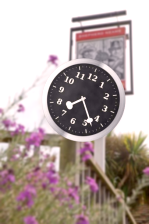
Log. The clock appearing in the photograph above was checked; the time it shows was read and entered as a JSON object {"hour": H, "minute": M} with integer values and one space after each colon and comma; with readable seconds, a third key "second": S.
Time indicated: {"hour": 7, "minute": 23}
